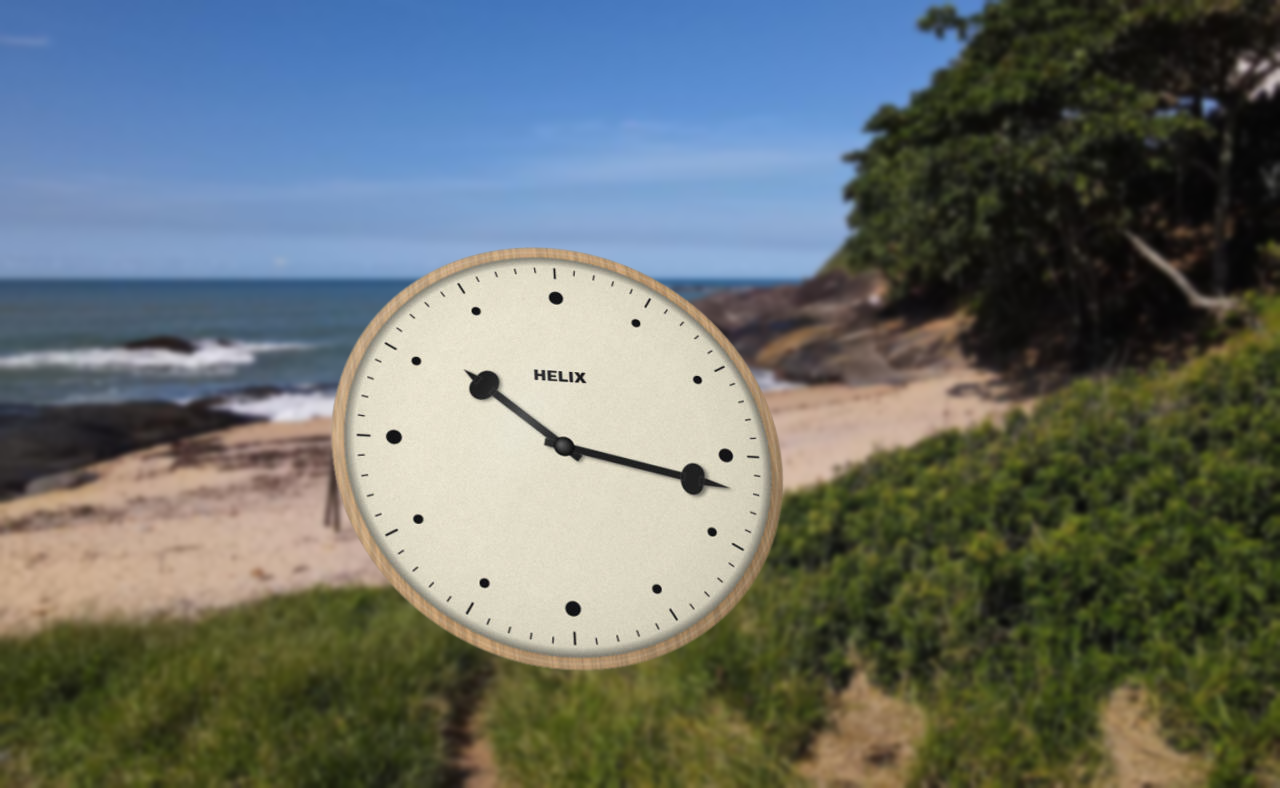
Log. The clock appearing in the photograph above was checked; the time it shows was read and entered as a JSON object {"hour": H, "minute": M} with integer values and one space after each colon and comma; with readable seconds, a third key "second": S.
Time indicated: {"hour": 10, "minute": 17}
